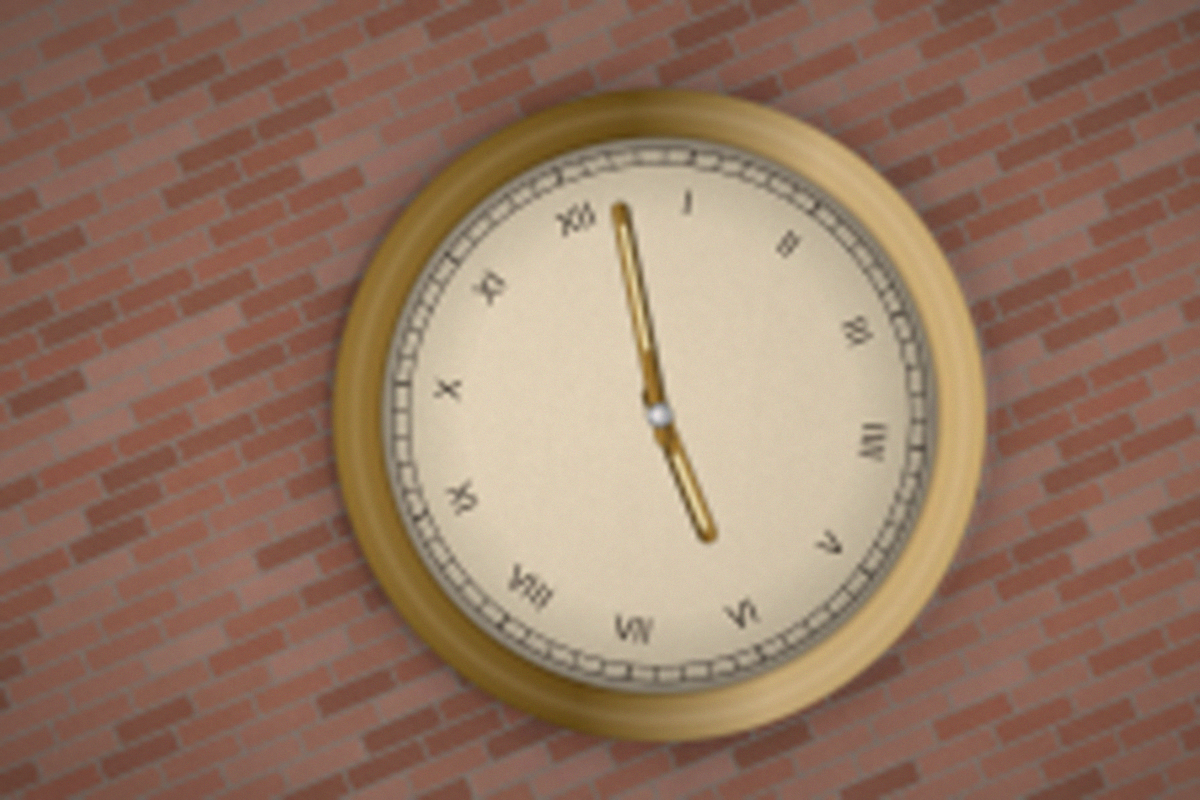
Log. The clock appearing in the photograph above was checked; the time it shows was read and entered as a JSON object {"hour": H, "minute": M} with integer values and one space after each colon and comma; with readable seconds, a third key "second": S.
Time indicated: {"hour": 6, "minute": 2}
